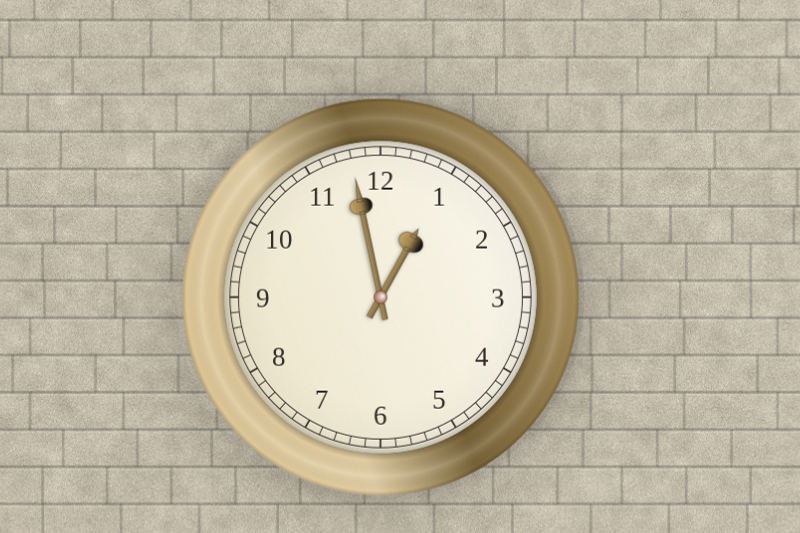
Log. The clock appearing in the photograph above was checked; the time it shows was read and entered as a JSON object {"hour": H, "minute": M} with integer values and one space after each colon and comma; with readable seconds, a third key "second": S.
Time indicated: {"hour": 12, "minute": 58}
